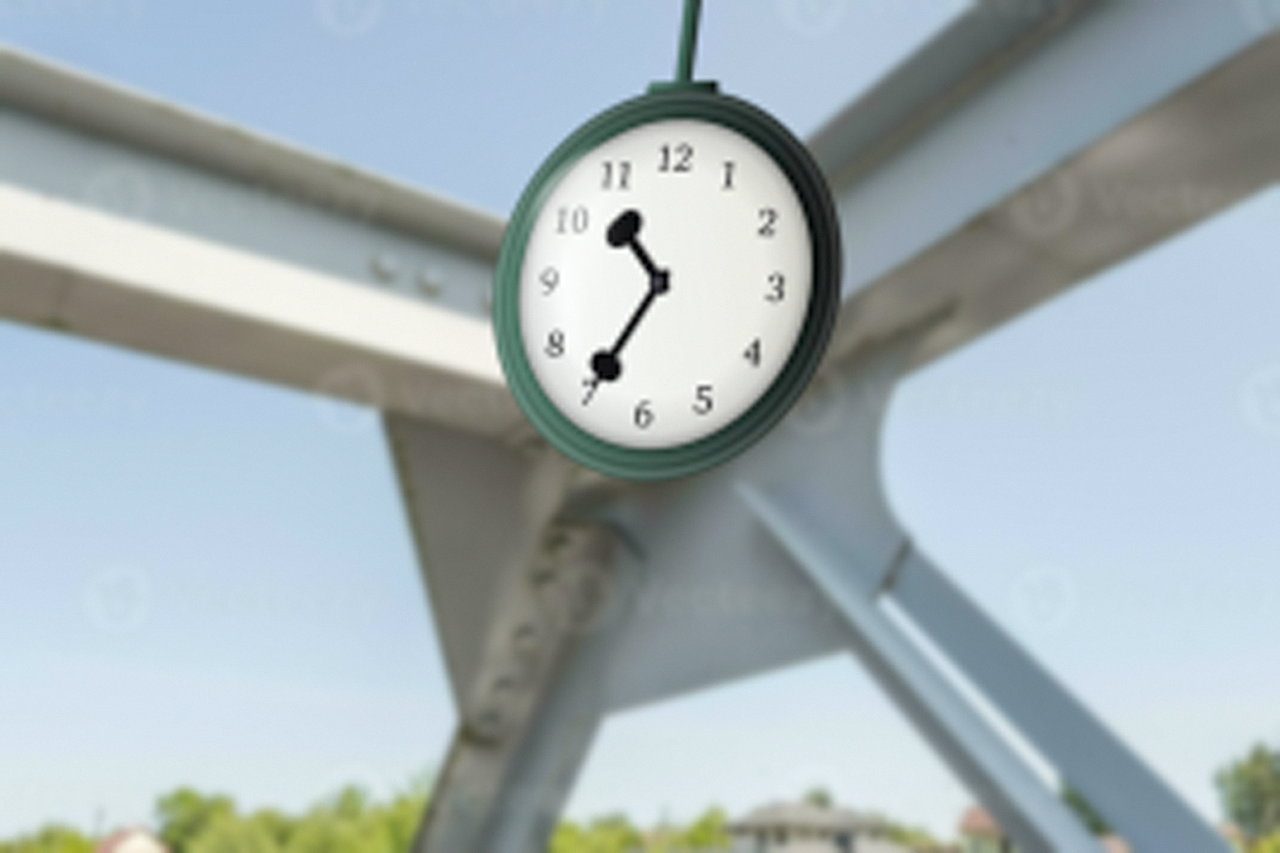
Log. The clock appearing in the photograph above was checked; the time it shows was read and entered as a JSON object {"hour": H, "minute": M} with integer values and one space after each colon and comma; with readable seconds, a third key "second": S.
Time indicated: {"hour": 10, "minute": 35}
